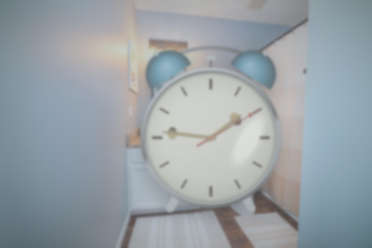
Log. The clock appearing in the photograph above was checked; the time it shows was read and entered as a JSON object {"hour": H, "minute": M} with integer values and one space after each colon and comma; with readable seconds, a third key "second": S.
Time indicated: {"hour": 1, "minute": 46, "second": 10}
